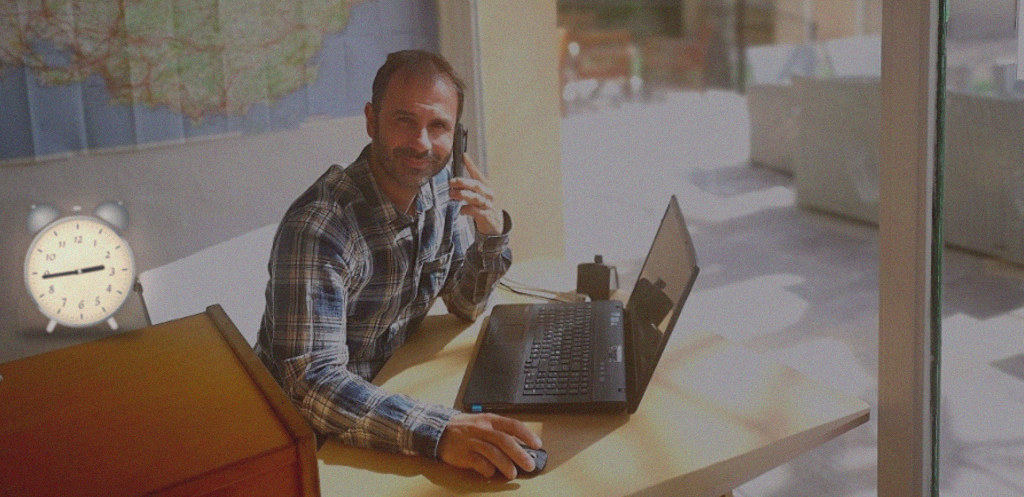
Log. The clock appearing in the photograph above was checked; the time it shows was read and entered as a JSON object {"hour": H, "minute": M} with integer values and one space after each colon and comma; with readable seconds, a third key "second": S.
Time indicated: {"hour": 2, "minute": 44}
